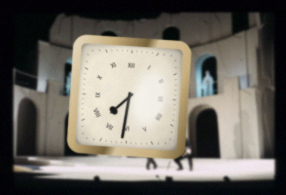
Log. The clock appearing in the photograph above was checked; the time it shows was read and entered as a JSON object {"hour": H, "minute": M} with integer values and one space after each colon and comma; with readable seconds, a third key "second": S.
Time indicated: {"hour": 7, "minute": 31}
